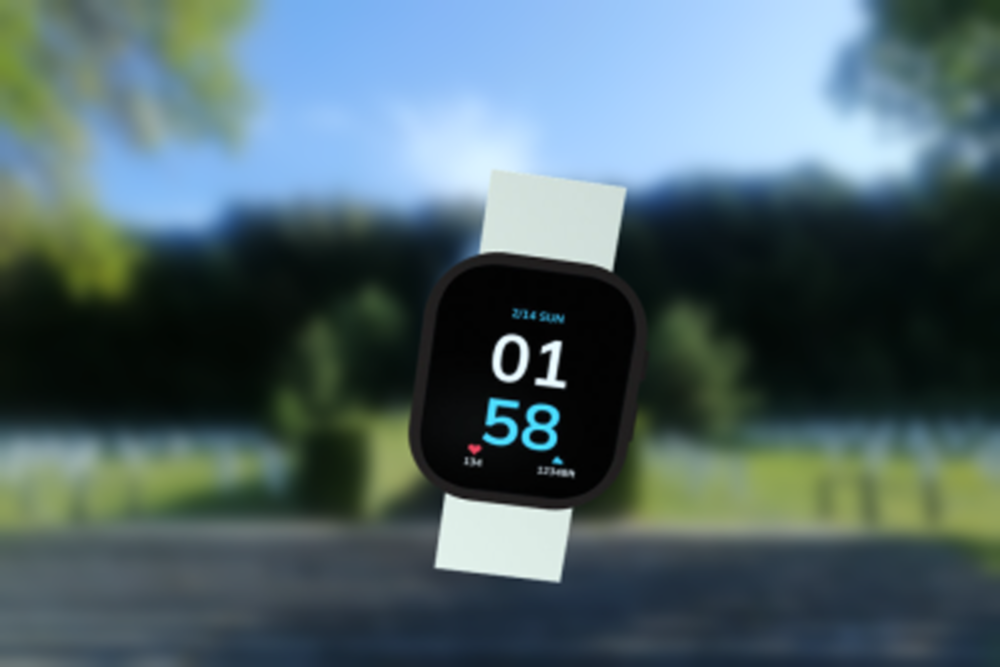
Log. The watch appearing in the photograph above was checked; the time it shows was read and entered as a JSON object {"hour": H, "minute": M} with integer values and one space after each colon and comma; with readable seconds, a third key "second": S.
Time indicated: {"hour": 1, "minute": 58}
